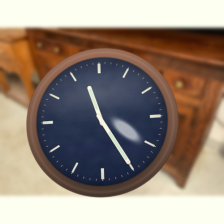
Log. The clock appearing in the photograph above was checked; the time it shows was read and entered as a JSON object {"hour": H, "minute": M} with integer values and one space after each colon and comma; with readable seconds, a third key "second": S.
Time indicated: {"hour": 11, "minute": 25}
